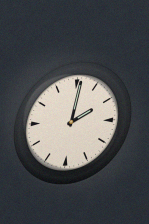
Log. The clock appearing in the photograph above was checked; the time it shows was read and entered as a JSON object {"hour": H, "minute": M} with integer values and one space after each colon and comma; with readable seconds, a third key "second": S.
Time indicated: {"hour": 2, "minute": 1}
